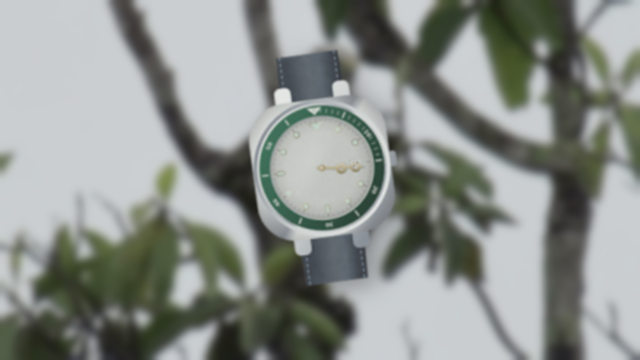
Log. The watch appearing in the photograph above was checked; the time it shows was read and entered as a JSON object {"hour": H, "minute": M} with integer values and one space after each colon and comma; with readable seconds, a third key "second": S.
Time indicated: {"hour": 3, "minute": 16}
